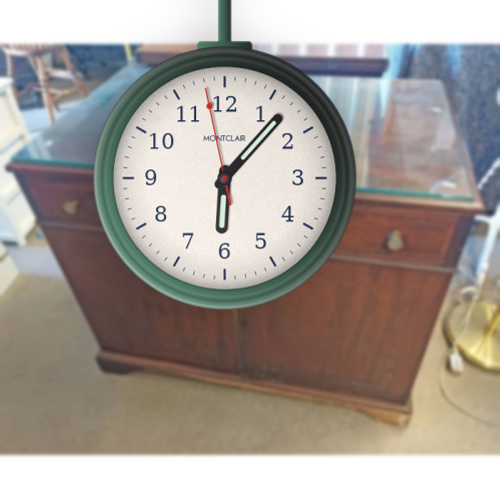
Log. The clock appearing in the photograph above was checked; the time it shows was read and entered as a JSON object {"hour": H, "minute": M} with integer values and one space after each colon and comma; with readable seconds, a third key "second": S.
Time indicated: {"hour": 6, "minute": 6, "second": 58}
